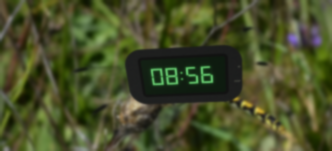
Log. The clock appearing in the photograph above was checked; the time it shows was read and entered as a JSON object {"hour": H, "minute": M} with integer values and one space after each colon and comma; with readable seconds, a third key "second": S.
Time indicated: {"hour": 8, "minute": 56}
